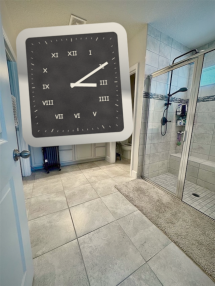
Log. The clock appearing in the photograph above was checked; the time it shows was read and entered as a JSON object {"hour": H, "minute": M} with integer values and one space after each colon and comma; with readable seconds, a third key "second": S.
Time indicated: {"hour": 3, "minute": 10}
